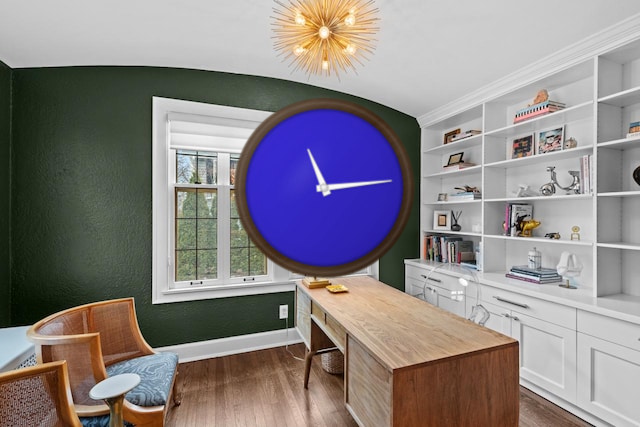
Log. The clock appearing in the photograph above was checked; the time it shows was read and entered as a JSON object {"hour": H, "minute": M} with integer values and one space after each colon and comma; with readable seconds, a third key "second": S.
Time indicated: {"hour": 11, "minute": 14}
